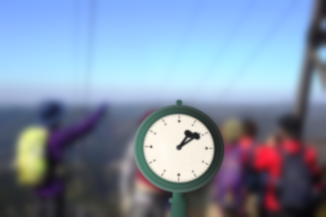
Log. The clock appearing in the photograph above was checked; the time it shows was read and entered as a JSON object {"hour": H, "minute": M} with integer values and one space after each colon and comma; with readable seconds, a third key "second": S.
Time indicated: {"hour": 1, "minute": 9}
